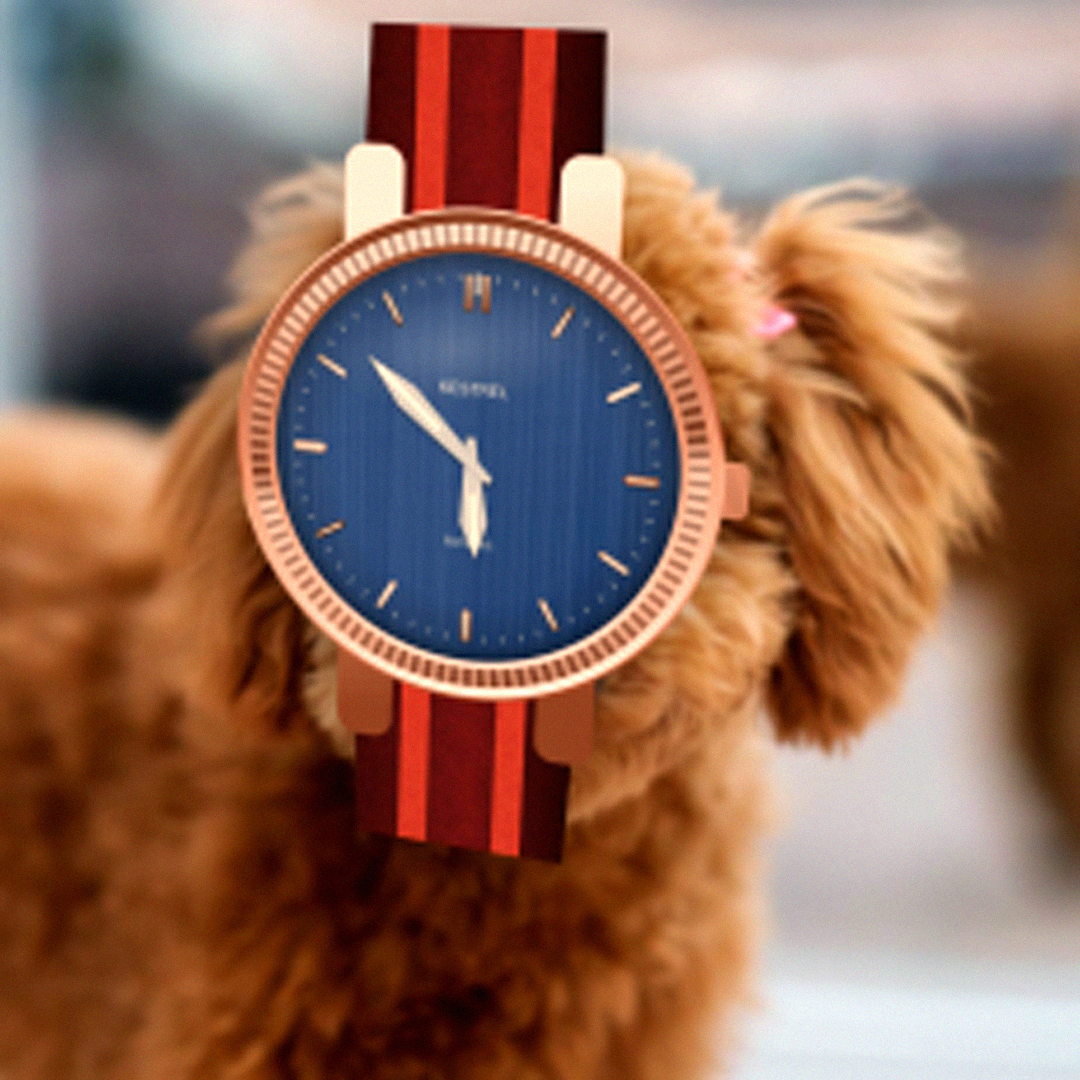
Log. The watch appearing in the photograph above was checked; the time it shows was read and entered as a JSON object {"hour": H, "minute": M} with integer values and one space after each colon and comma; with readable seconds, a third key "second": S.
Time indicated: {"hour": 5, "minute": 52}
